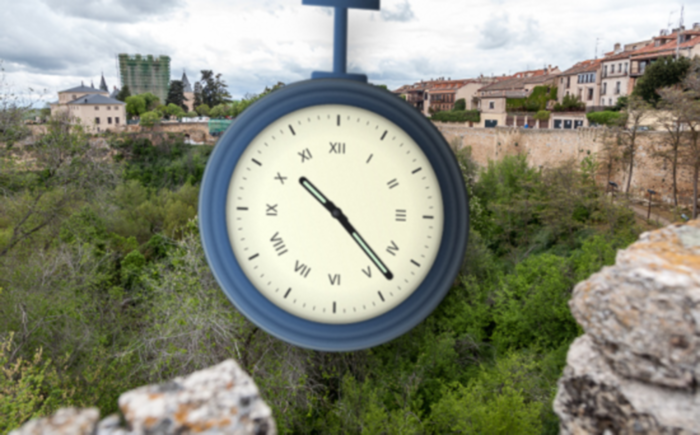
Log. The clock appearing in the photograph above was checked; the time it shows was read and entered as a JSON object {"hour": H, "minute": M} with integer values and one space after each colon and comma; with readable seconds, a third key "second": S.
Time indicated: {"hour": 10, "minute": 23}
